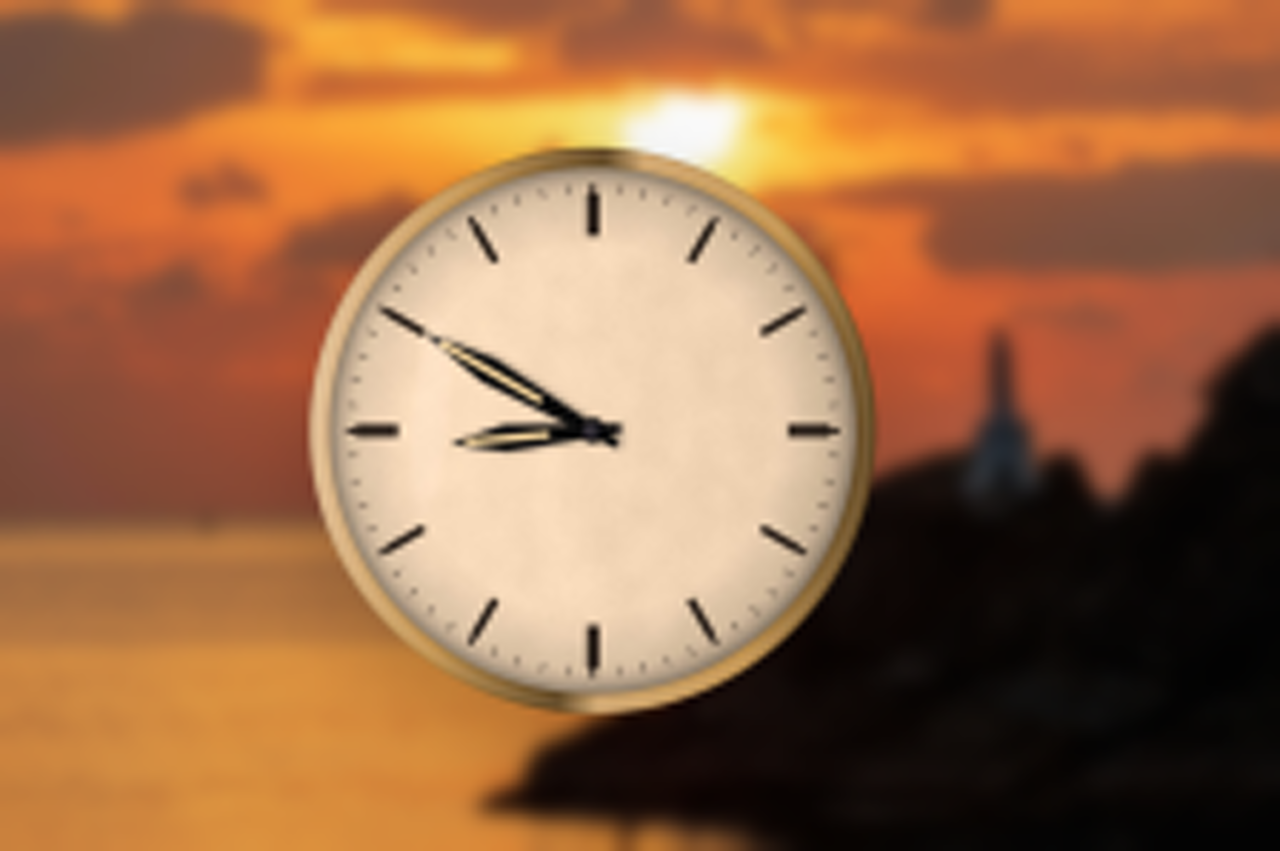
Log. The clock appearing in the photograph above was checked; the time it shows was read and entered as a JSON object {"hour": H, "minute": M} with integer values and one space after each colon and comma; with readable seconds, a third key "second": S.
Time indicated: {"hour": 8, "minute": 50}
